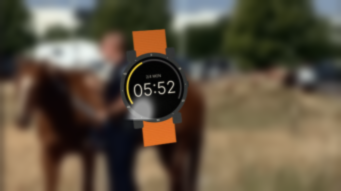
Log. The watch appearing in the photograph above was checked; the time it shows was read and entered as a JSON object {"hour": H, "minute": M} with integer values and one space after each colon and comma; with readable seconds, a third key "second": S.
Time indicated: {"hour": 5, "minute": 52}
